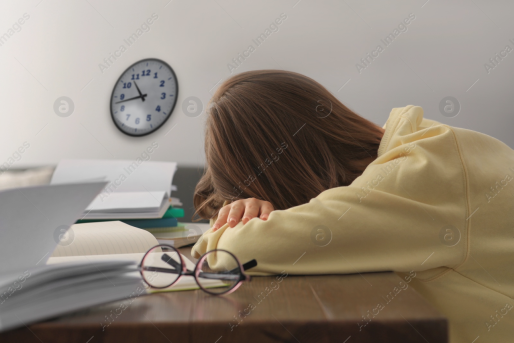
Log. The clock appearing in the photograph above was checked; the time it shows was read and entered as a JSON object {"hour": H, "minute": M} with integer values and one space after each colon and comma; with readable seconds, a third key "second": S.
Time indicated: {"hour": 10, "minute": 43}
